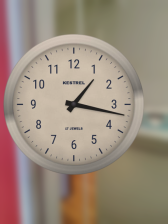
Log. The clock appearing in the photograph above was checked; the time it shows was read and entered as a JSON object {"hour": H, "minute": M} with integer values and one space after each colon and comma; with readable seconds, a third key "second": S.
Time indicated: {"hour": 1, "minute": 17}
